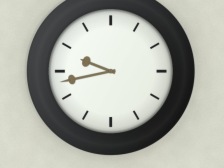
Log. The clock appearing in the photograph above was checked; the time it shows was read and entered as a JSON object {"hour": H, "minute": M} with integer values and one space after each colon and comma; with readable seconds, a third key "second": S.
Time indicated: {"hour": 9, "minute": 43}
